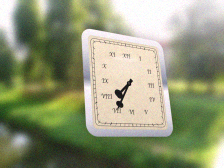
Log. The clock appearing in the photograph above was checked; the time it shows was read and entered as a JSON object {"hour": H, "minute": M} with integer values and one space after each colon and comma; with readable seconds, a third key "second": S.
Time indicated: {"hour": 7, "minute": 35}
